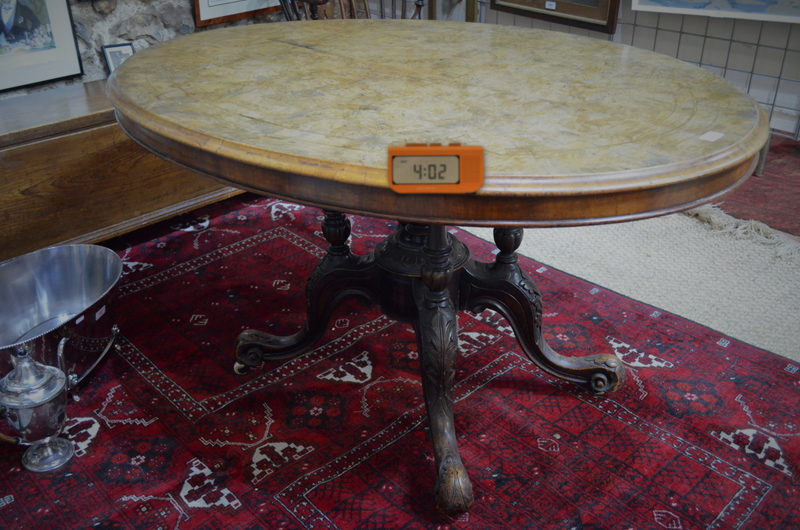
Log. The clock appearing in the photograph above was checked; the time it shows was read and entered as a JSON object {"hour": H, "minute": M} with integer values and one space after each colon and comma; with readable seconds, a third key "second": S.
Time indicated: {"hour": 4, "minute": 2}
